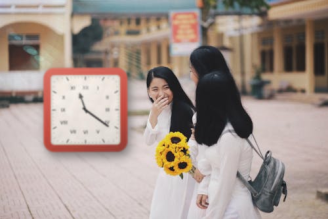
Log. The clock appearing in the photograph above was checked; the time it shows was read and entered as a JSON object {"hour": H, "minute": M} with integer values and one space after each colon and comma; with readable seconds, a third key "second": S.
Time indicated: {"hour": 11, "minute": 21}
